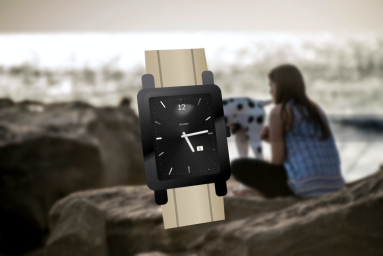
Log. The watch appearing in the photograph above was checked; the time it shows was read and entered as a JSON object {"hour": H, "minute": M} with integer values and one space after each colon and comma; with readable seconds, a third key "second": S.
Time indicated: {"hour": 5, "minute": 14}
